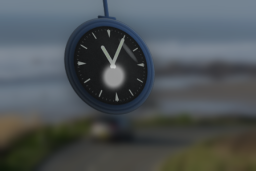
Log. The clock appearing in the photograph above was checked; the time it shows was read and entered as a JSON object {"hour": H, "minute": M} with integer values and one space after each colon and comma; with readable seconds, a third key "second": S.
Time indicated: {"hour": 11, "minute": 5}
